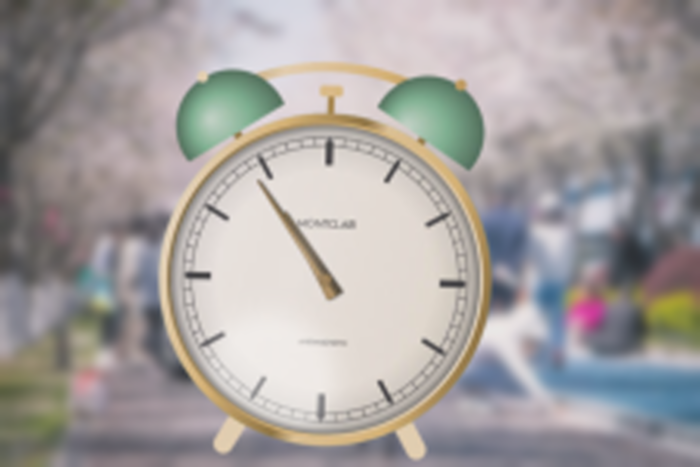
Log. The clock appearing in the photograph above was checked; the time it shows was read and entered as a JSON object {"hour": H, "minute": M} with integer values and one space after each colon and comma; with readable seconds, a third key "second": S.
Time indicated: {"hour": 10, "minute": 54}
